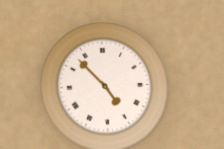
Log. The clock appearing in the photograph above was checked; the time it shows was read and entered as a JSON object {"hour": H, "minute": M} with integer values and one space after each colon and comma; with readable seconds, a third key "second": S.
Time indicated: {"hour": 4, "minute": 53}
